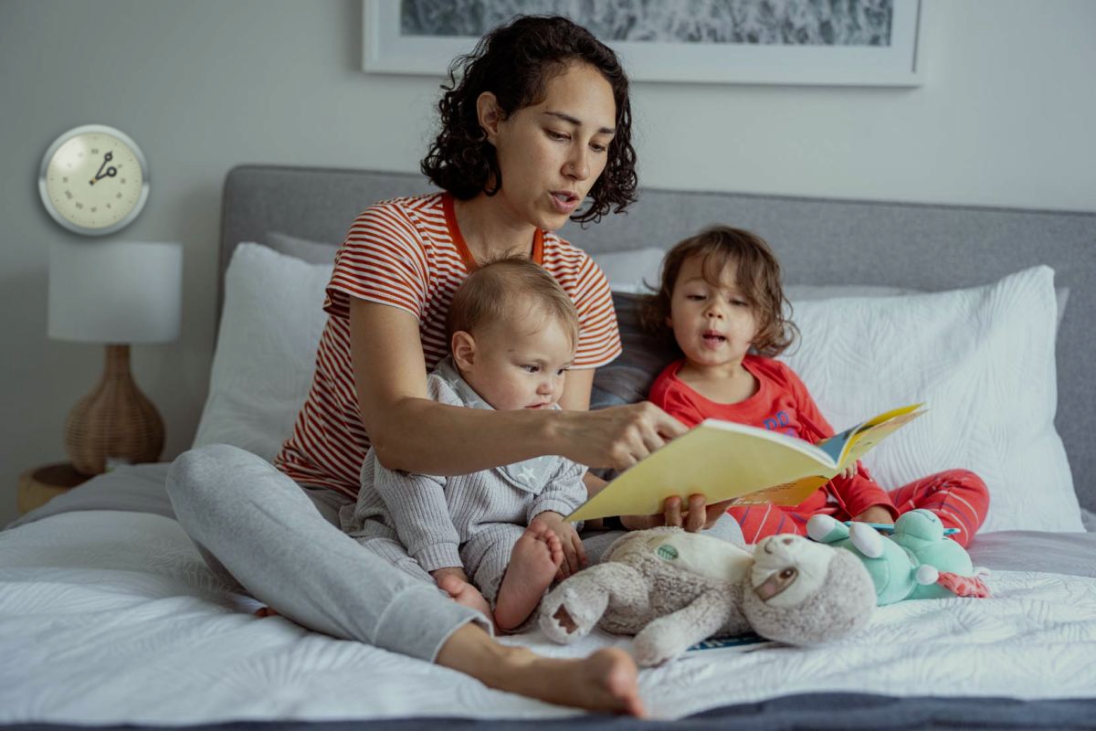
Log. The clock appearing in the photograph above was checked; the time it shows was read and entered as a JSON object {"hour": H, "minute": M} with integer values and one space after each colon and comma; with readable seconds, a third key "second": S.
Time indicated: {"hour": 2, "minute": 5}
